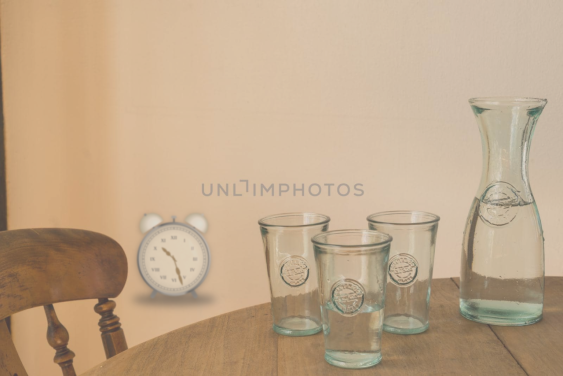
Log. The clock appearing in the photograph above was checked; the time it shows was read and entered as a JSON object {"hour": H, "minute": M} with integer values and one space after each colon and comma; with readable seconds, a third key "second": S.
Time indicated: {"hour": 10, "minute": 27}
